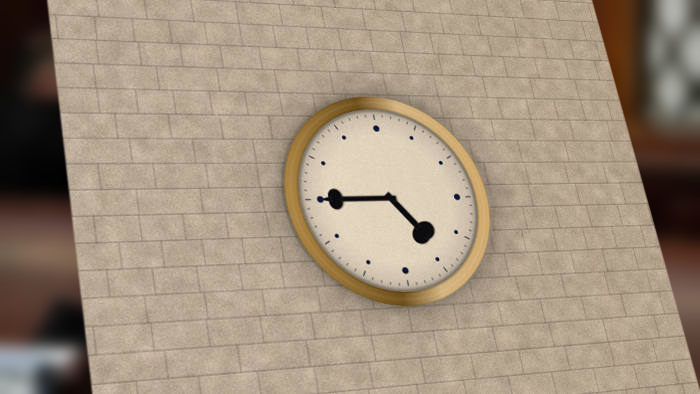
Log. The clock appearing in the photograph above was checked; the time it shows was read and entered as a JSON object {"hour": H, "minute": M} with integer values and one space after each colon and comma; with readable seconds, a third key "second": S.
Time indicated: {"hour": 4, "minute": 45}
